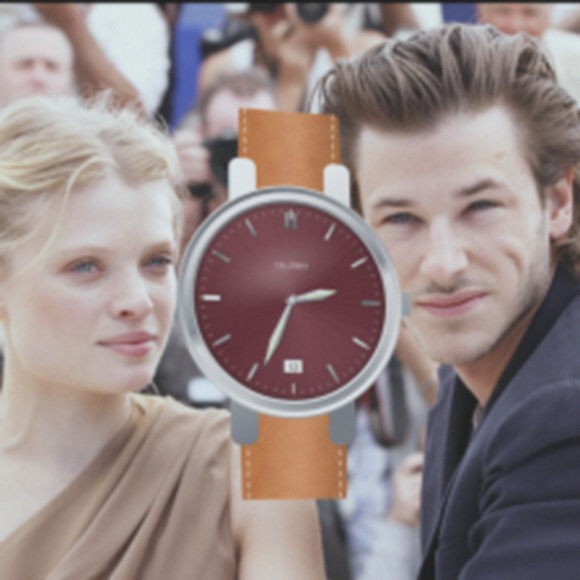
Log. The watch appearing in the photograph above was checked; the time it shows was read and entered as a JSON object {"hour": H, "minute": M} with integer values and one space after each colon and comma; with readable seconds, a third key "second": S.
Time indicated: {"hour": 2, "minute": 34}
